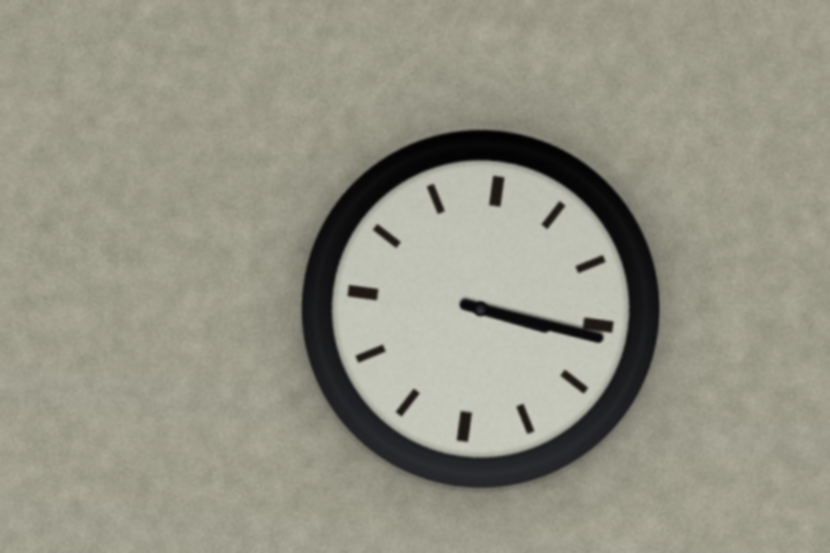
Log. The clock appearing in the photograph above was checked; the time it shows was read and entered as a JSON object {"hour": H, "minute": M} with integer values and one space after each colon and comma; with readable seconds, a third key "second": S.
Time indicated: {"hour": 3, "minute": 16}
